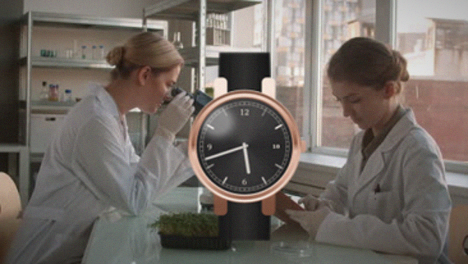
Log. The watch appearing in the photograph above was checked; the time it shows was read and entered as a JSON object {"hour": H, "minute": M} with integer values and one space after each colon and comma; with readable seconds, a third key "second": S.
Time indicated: {"hour": 5, "minute": 42}
